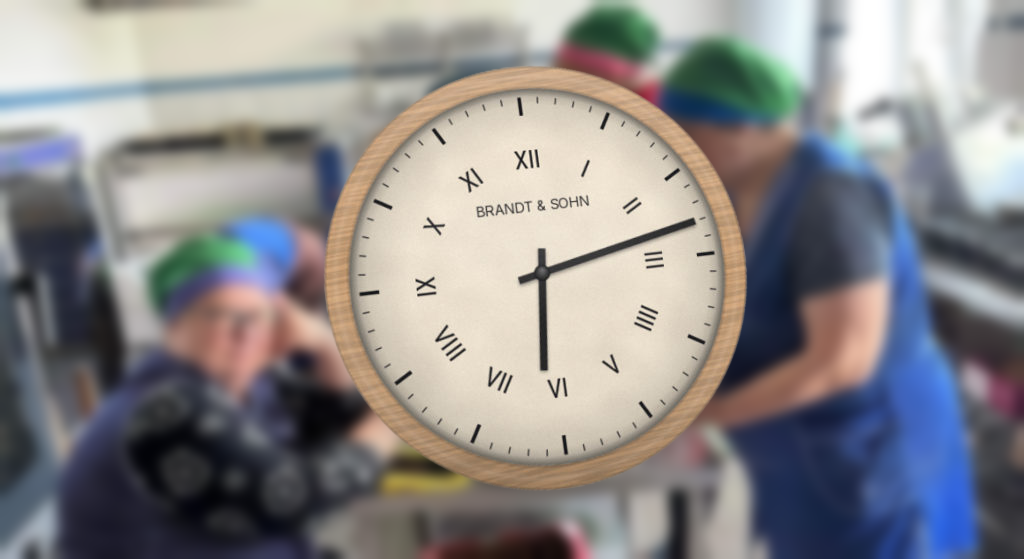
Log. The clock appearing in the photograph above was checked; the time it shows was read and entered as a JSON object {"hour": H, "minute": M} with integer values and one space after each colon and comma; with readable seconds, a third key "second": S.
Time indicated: {"hour": 6, "minute": 13}
